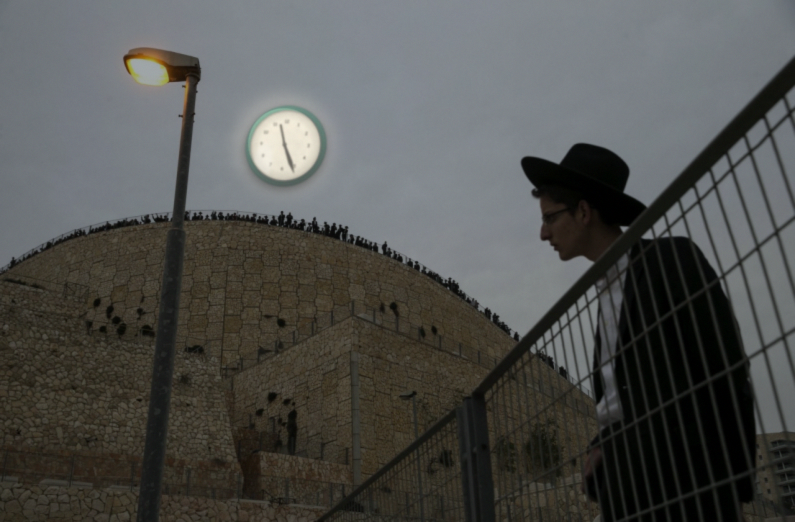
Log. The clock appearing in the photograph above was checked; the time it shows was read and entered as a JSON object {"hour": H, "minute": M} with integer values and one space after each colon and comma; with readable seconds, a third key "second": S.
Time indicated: {"hour": 11, "minute": 26}
